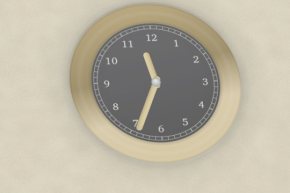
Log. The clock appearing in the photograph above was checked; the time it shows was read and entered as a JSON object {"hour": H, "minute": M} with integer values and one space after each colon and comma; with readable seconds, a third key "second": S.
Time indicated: {"hour": 11, "minute": 34}
